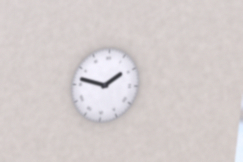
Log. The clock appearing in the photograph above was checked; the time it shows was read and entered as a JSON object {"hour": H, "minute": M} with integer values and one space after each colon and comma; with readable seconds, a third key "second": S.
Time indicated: {"hour": 1, "minute": 47}
